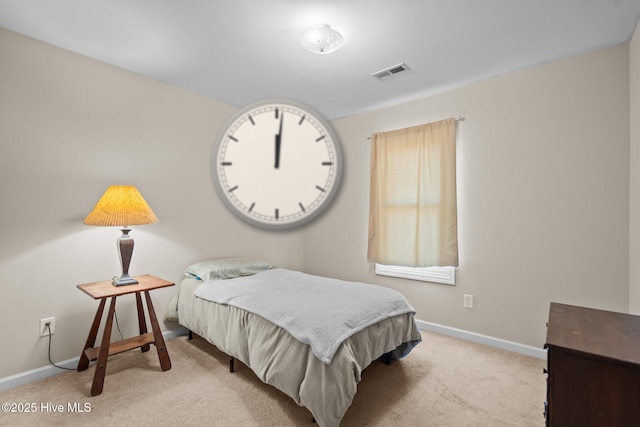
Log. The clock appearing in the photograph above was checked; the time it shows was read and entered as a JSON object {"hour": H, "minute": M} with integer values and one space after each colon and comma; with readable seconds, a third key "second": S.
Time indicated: {"hour": 12, "minute": 1}
